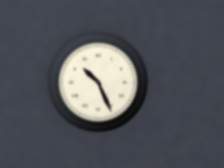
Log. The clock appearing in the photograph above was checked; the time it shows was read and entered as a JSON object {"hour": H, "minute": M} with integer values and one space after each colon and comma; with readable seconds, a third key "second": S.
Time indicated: {"hour": 10, "minute": 26}
